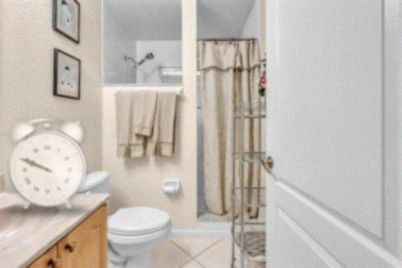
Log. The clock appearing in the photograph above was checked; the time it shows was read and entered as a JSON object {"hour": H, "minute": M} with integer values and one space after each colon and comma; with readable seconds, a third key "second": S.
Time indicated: {"hour": 9, "minute": 49}
